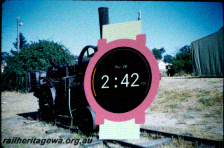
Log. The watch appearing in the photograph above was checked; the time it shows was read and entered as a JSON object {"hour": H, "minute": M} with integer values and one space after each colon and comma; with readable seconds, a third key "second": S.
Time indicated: {"hour": 2, "minute": 42}
